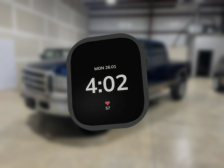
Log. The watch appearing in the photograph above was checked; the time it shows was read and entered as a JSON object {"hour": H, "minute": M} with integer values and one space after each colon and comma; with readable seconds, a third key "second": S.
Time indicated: {"hour": 4, "minute": 2}
